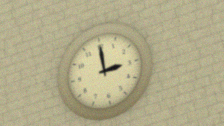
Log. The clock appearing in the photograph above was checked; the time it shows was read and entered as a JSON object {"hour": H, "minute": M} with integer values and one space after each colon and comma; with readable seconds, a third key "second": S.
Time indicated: {"hour": 3, "minute": 0}
